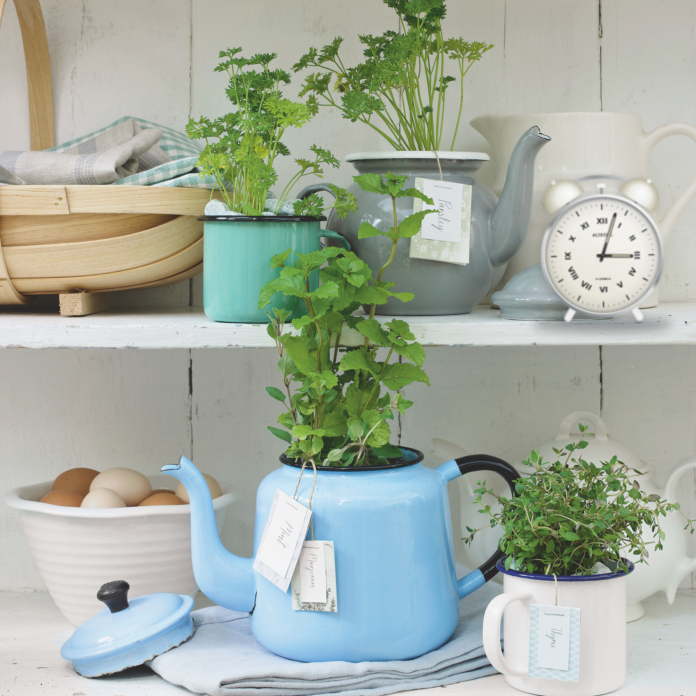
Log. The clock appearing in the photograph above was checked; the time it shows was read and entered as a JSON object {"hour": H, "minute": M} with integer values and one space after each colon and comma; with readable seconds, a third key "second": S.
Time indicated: {"hour": 3, "minute": 3}
